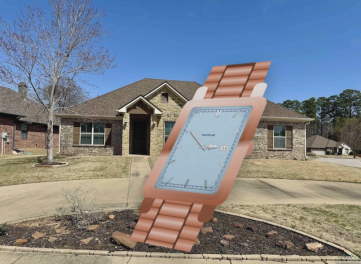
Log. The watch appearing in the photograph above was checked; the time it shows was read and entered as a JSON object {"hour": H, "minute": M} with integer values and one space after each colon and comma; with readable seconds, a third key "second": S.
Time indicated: {"hour": 2, "minute": 51}
